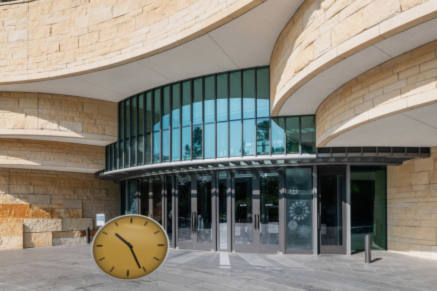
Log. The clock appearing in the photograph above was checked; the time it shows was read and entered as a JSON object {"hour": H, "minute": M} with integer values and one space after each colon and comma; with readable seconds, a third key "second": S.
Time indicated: {"hour": 10, "minute": 26}
